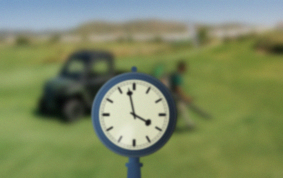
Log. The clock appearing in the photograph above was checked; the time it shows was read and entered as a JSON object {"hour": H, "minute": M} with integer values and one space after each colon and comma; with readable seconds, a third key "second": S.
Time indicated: {"hour": 3, "minute": 58}
